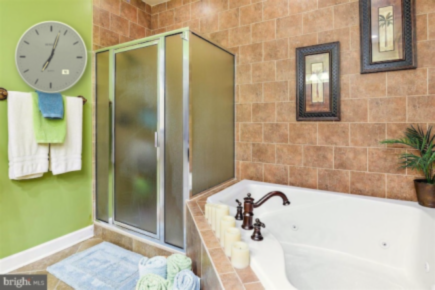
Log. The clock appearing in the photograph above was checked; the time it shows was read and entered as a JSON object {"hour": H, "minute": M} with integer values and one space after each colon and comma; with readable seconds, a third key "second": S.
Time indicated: {"hour": 7, "minute": 3}
